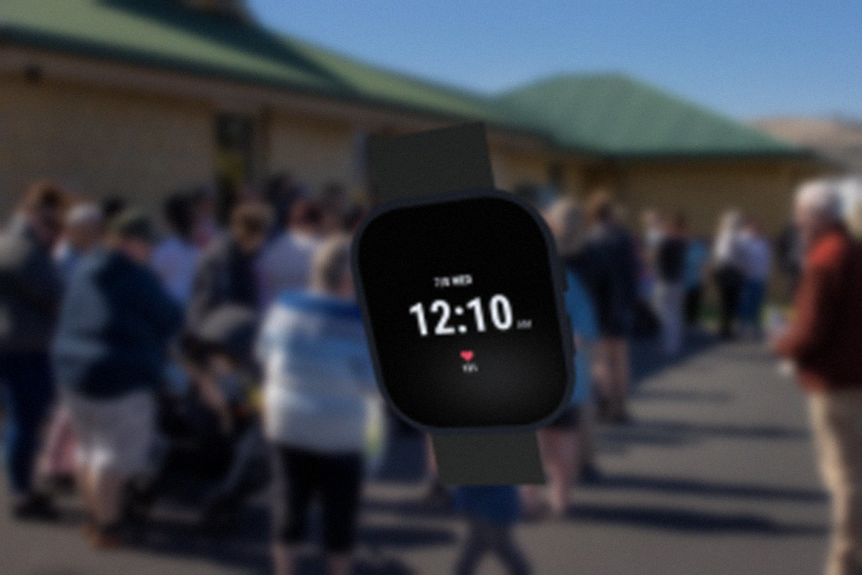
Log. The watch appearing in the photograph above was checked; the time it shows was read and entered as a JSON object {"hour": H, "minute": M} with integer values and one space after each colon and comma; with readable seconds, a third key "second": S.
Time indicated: {"hour": 12, "minute": 10}
